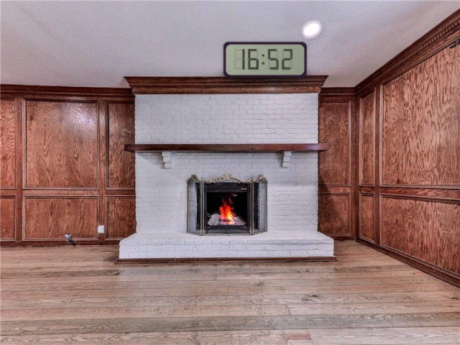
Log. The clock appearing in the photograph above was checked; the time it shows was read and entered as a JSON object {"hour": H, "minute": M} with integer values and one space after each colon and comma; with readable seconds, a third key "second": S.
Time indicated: {"hour": 16, "minute": 52}
